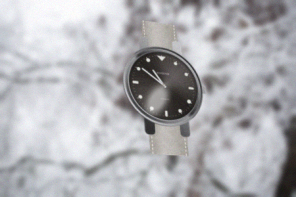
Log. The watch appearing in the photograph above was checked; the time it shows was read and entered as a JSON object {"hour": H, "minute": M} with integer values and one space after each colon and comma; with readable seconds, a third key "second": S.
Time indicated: {"hour": 10, "minute": 51}
